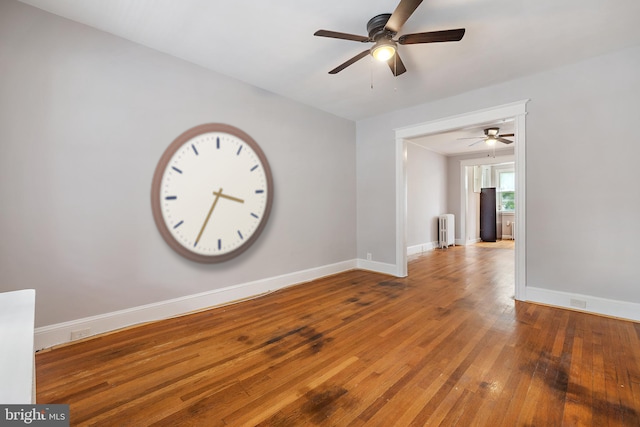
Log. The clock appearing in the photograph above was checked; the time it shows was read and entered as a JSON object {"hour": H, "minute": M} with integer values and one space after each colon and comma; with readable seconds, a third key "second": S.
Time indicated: {"hour": 3, "minute": 35}
